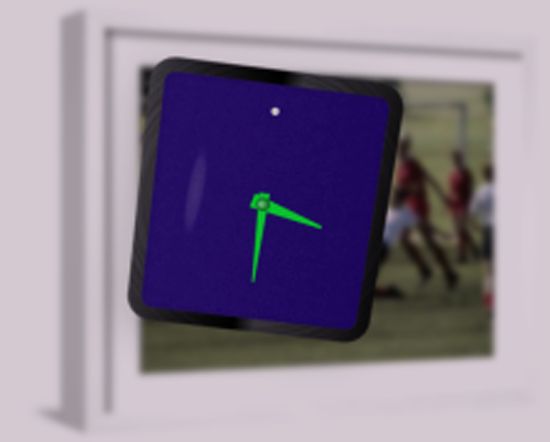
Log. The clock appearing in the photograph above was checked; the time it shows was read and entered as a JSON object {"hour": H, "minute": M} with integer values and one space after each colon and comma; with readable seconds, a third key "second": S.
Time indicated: {"hour": 3, "minute": 30}
